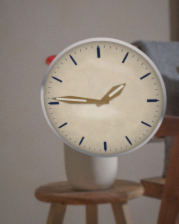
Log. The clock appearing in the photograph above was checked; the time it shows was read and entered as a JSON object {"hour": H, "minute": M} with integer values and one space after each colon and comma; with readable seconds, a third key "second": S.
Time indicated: {"hour": 1, "minute": 46}
